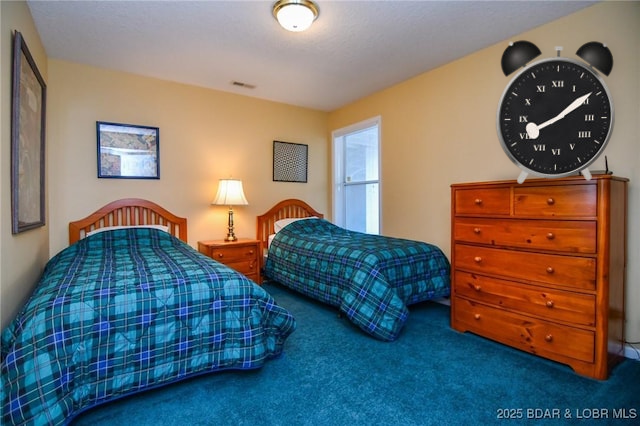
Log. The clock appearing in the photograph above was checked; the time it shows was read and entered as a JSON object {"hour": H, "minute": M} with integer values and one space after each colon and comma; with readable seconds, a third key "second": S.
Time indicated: {"hour": 8, "minute": 9}
